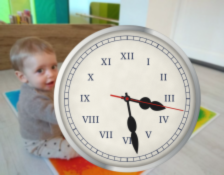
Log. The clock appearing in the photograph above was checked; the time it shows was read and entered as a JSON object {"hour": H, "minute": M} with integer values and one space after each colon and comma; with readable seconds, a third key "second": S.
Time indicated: {"hour": 3, "minute": 28, "second": 17}
